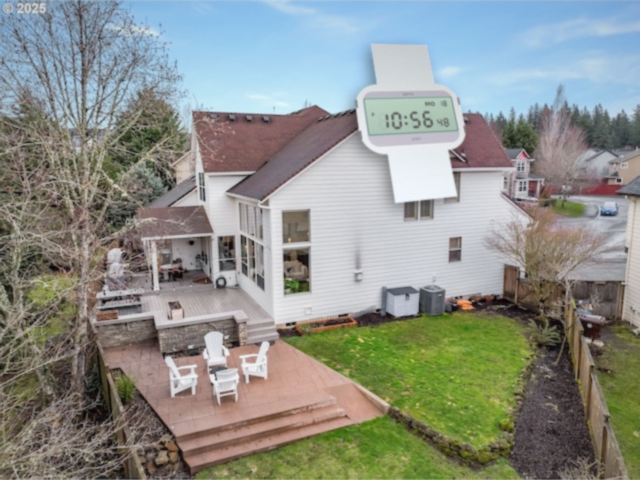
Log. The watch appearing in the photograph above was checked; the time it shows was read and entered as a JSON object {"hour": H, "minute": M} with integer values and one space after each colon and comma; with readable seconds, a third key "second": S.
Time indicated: {"hour": 10, "minute": 56}
